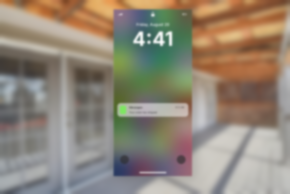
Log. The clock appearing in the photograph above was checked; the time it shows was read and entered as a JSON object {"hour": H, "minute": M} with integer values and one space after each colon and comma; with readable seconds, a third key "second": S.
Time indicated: {"hour": 4, "minute": 41}
